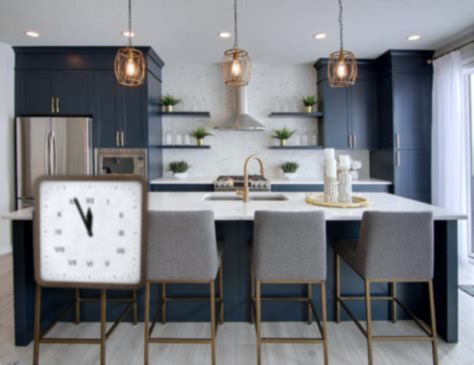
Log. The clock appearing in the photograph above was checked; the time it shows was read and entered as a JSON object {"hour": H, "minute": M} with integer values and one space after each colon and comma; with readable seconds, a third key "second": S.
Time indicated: {"hour": 11, "minute": 56}
